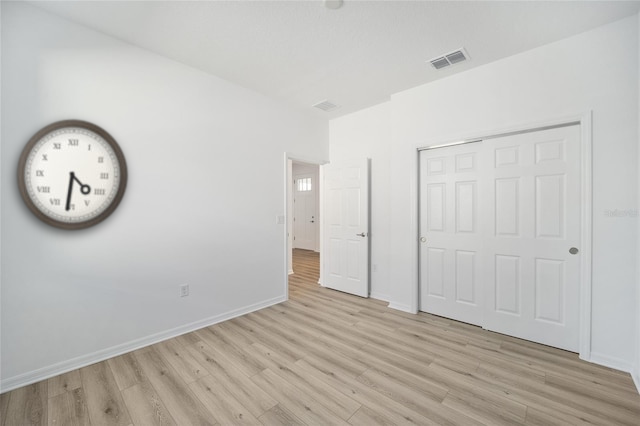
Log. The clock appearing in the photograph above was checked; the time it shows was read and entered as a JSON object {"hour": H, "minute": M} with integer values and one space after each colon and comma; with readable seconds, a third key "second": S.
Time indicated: {"hour": 4, "minute": 31}
